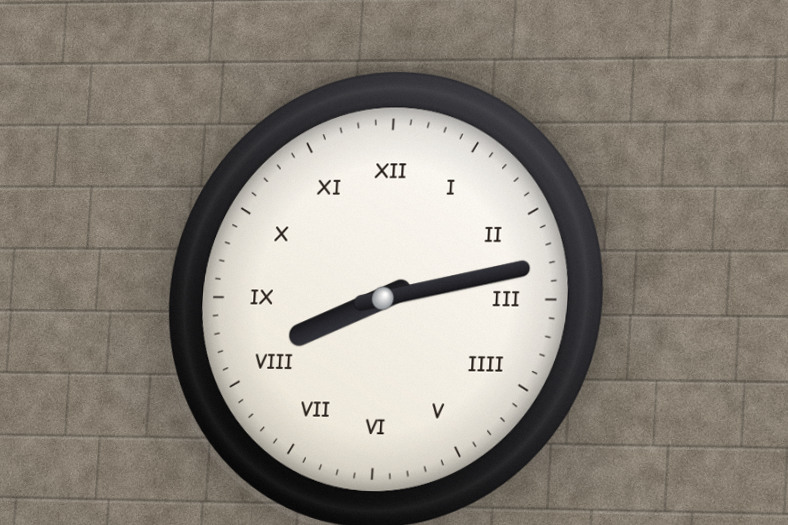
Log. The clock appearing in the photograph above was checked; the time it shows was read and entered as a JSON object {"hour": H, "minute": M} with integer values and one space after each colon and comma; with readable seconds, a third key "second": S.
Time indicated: {"hour": 8, "minute": 13}
